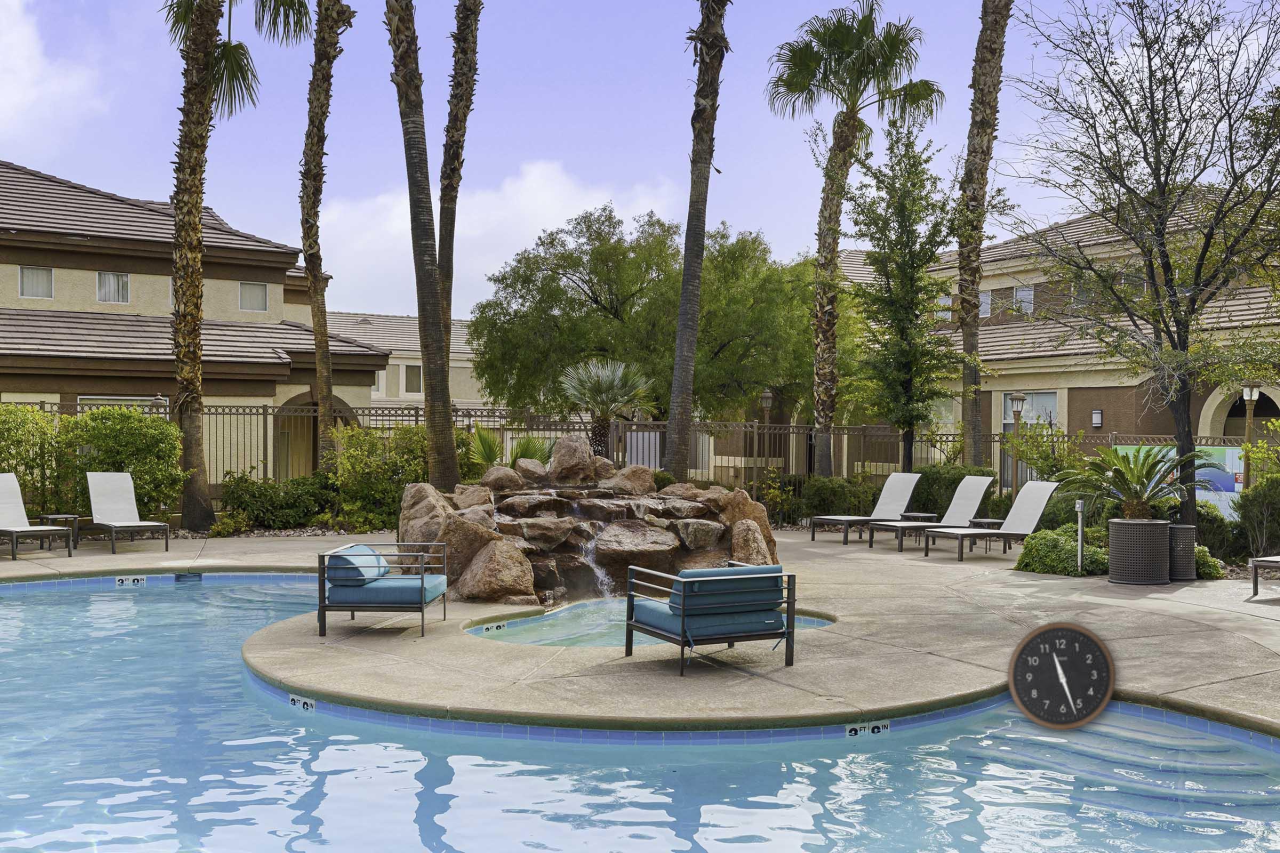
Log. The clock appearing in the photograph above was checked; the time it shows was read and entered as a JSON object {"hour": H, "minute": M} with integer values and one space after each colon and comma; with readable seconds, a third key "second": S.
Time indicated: {"hour": 11, "minute": 27}
